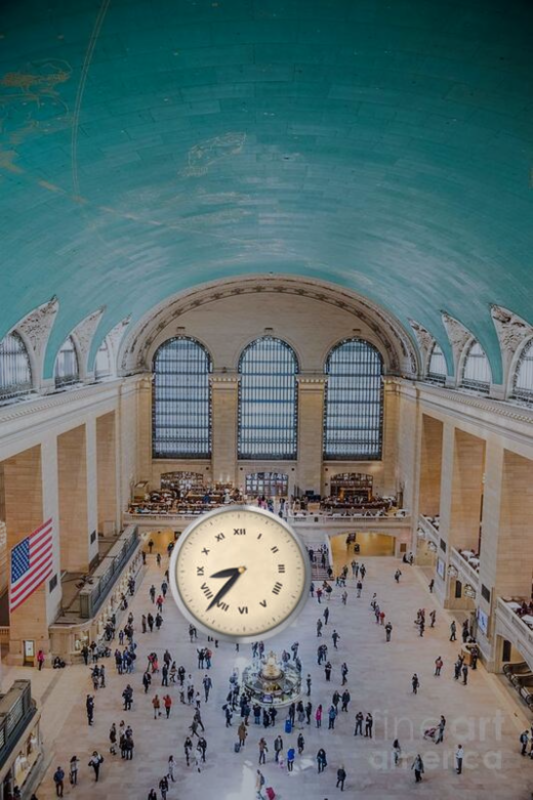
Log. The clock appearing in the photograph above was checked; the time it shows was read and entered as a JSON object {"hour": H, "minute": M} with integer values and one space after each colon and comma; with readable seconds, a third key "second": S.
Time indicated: {"hour": 8, "minute": 37}
